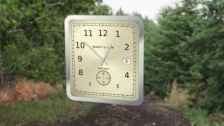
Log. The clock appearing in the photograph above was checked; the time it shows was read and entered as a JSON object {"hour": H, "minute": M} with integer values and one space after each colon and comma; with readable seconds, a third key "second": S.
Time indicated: {"hour": 12, "minute": 52}
